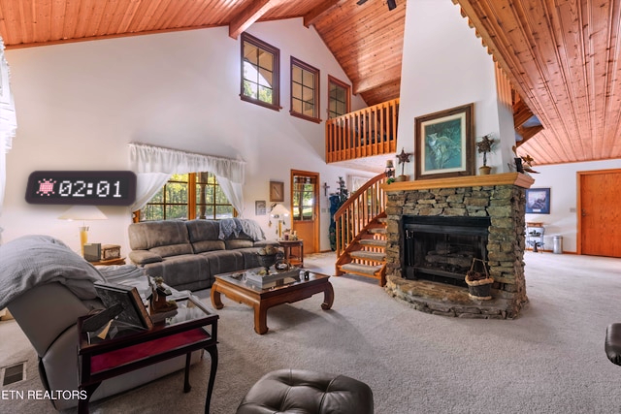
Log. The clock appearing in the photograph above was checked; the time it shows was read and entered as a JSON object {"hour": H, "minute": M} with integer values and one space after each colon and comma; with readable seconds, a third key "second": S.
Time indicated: {"hour": 2, "minute": 1}
